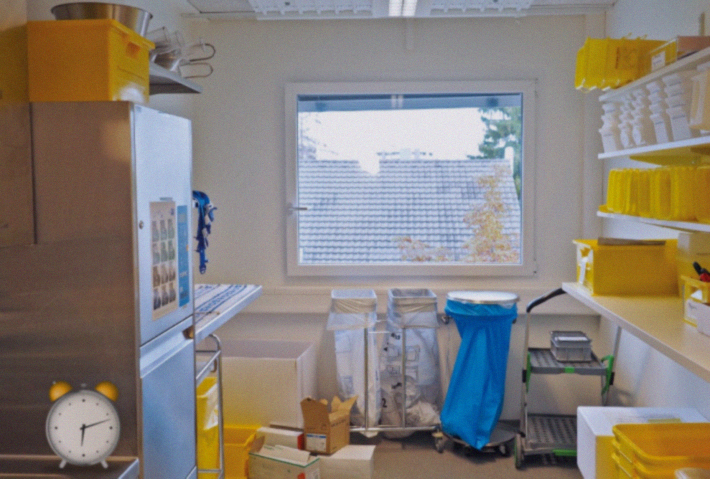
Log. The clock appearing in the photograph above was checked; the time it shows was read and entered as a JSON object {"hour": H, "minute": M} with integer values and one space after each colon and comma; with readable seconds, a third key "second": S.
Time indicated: {"hour": 6, "minute": 12}
